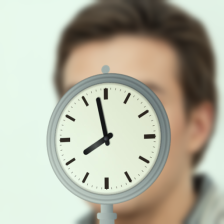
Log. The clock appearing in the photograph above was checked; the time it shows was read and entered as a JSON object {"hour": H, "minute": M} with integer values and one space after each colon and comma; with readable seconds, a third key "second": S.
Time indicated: {"hour": 7, "minute": 58}
